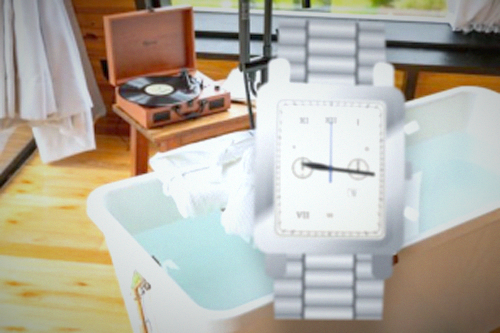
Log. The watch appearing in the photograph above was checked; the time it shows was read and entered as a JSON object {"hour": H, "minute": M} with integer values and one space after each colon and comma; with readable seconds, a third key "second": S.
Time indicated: {"hour": 9, "minute": 16}
